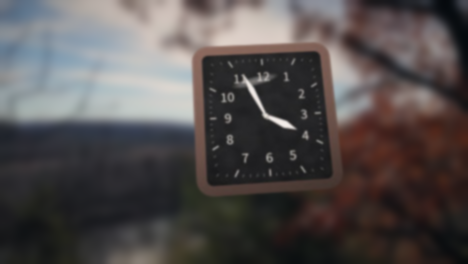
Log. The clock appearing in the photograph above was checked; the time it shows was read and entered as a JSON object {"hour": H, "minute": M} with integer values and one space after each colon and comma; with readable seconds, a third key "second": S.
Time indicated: {"hour": 3, "minute": 56}
